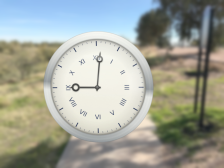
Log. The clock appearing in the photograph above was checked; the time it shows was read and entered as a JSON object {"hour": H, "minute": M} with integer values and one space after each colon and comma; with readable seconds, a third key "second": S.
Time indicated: {"hour": 9, "minute": 1}
